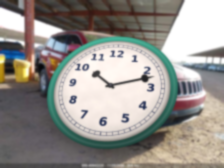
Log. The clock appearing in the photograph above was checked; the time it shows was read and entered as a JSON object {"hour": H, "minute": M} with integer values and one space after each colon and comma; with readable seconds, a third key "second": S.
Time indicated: {"hour": 10, "minute": 12}
